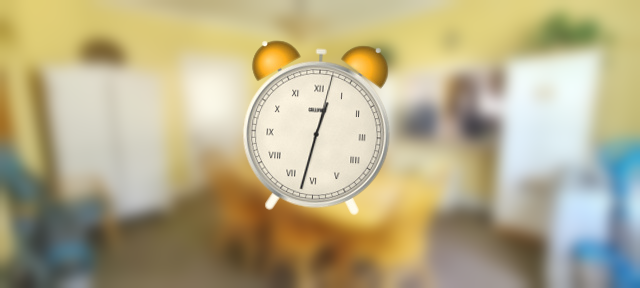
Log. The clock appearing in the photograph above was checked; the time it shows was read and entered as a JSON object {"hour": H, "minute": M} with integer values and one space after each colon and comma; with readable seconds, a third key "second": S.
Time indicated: {"hour": 12, "minute": 32, "second": 2}
